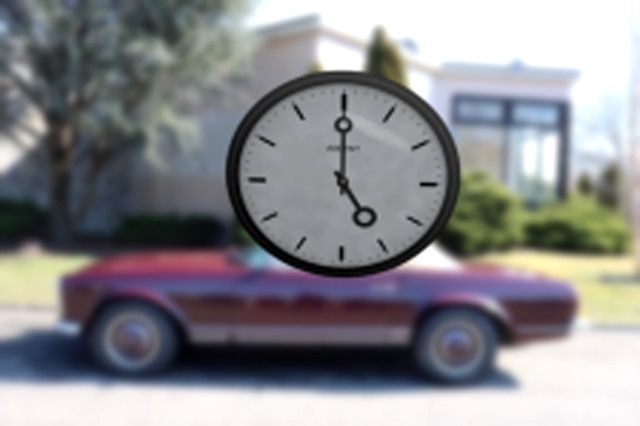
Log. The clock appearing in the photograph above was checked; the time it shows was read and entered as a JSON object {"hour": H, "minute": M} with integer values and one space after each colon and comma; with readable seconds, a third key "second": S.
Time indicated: {"hour": 5, "minute": 0}
